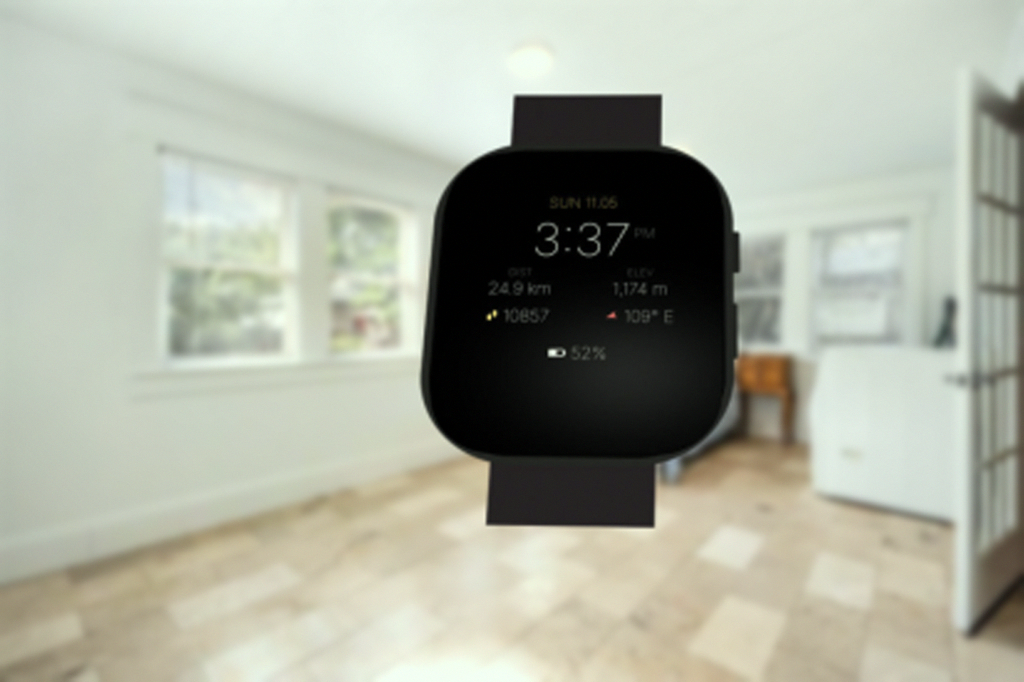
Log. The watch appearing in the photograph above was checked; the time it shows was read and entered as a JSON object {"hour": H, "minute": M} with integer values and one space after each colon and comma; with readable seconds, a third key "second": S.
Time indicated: {"hour": 3, "minute": 37}
